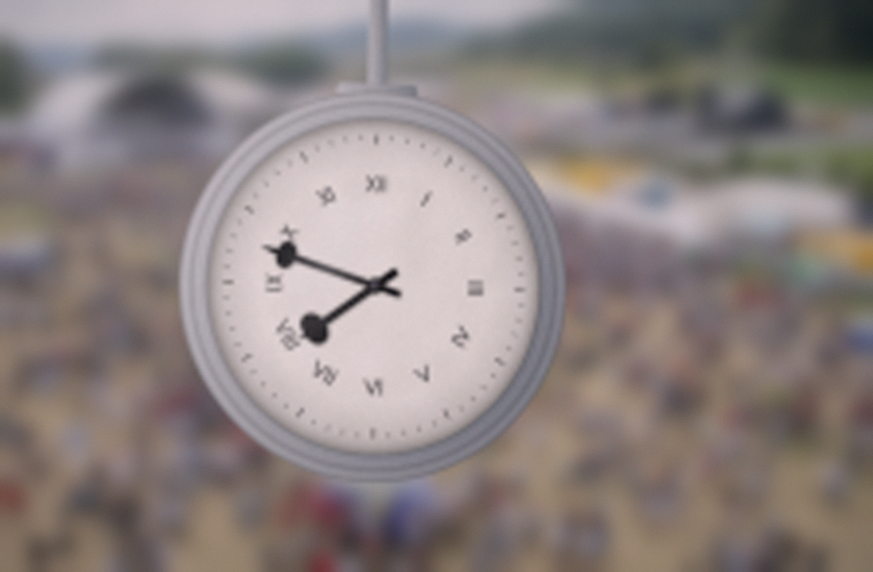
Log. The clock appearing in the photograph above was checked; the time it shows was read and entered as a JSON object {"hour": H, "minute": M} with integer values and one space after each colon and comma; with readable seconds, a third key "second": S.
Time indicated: {"hour": 7, "minute": 48}
